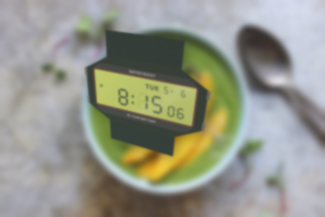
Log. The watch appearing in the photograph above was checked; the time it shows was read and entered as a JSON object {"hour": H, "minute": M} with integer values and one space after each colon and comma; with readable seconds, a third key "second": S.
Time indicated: {"hour": 8, "minute": 15, "second": 6}
